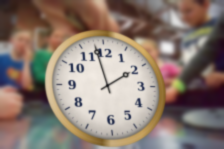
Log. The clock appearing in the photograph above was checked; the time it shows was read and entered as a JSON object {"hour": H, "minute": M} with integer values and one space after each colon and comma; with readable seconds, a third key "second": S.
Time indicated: {"hour": 1, "minute": 58}
